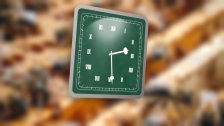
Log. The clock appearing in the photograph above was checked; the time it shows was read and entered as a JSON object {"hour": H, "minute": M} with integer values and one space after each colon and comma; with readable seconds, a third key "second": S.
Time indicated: {"hour": 2, "minute": 29}
